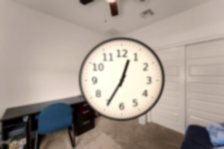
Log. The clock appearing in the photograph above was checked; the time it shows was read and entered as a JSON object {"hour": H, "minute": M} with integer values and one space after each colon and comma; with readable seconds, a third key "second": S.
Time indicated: {"hour": 12, "minute": 35}
